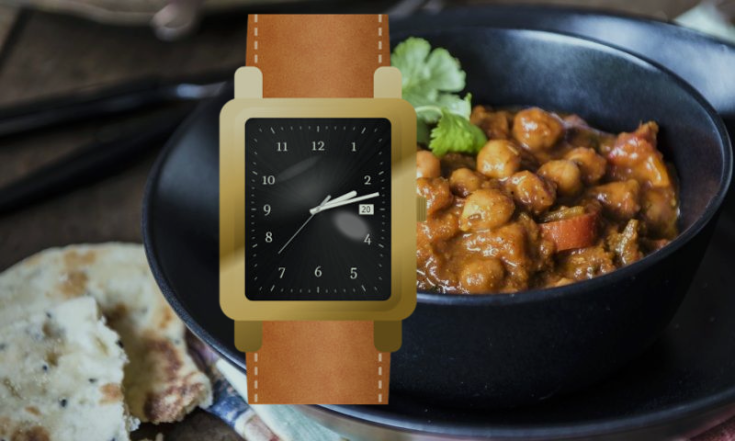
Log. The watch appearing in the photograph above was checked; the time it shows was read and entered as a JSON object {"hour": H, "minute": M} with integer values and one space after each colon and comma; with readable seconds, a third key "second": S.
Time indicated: {"hour": 2, "minute": 12, "second": 37}
